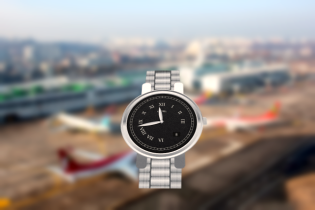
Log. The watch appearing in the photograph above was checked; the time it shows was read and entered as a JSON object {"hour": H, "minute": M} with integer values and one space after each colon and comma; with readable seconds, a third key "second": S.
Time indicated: {"hour": 11, "minute": 43}
